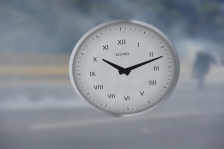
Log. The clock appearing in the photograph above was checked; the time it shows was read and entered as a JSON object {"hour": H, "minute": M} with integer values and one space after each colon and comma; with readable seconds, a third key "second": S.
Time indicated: {"hour": 10, "minute": 12}
